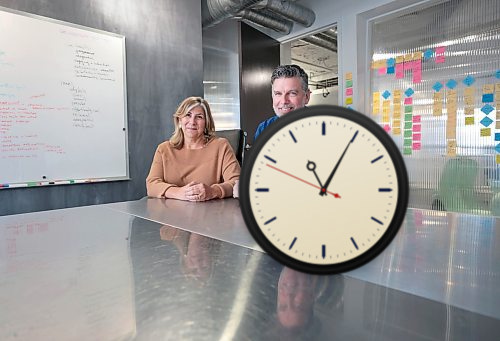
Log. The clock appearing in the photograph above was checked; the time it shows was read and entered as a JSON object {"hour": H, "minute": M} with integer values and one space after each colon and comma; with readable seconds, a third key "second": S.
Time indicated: {"hour": 11, "minute": 4, "second": 49}
